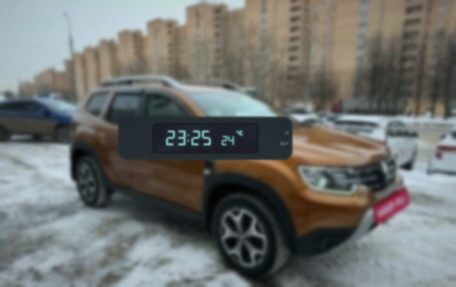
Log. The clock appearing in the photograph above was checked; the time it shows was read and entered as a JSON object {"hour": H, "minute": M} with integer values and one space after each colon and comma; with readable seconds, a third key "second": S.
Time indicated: {"hour": 23, "minute": 25}
